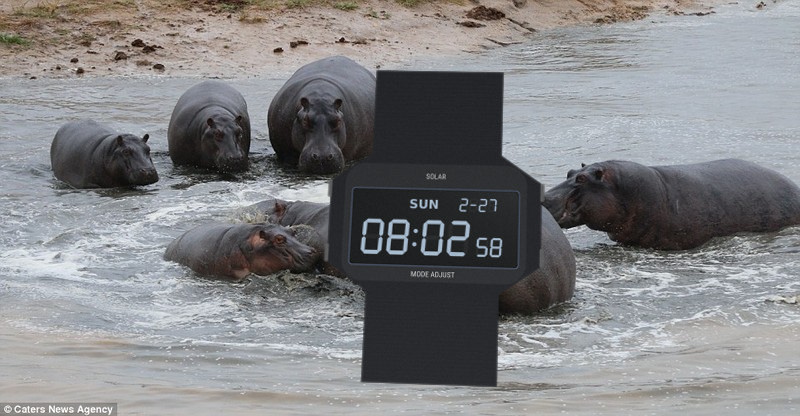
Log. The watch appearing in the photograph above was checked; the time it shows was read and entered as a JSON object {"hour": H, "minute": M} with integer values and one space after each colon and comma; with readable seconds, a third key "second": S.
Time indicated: {"hour": 8, "minute": 2, "second": 58}
